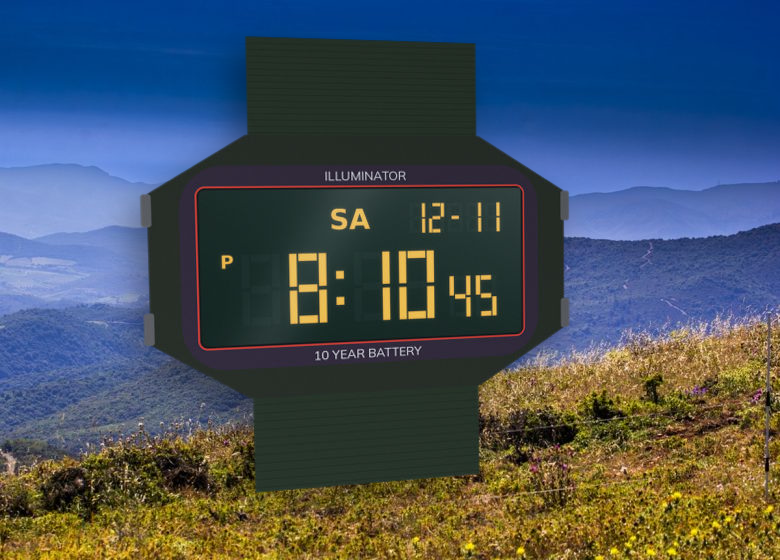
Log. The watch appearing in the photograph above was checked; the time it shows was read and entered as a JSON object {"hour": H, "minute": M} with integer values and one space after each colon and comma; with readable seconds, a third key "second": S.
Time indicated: {"hour": 8, "minute": 10, "second": 45}
